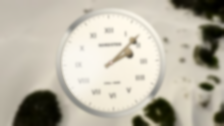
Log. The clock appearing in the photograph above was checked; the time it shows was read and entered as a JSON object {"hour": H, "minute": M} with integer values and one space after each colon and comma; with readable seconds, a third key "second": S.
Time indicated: {"hour": 2, "minute": 8}
